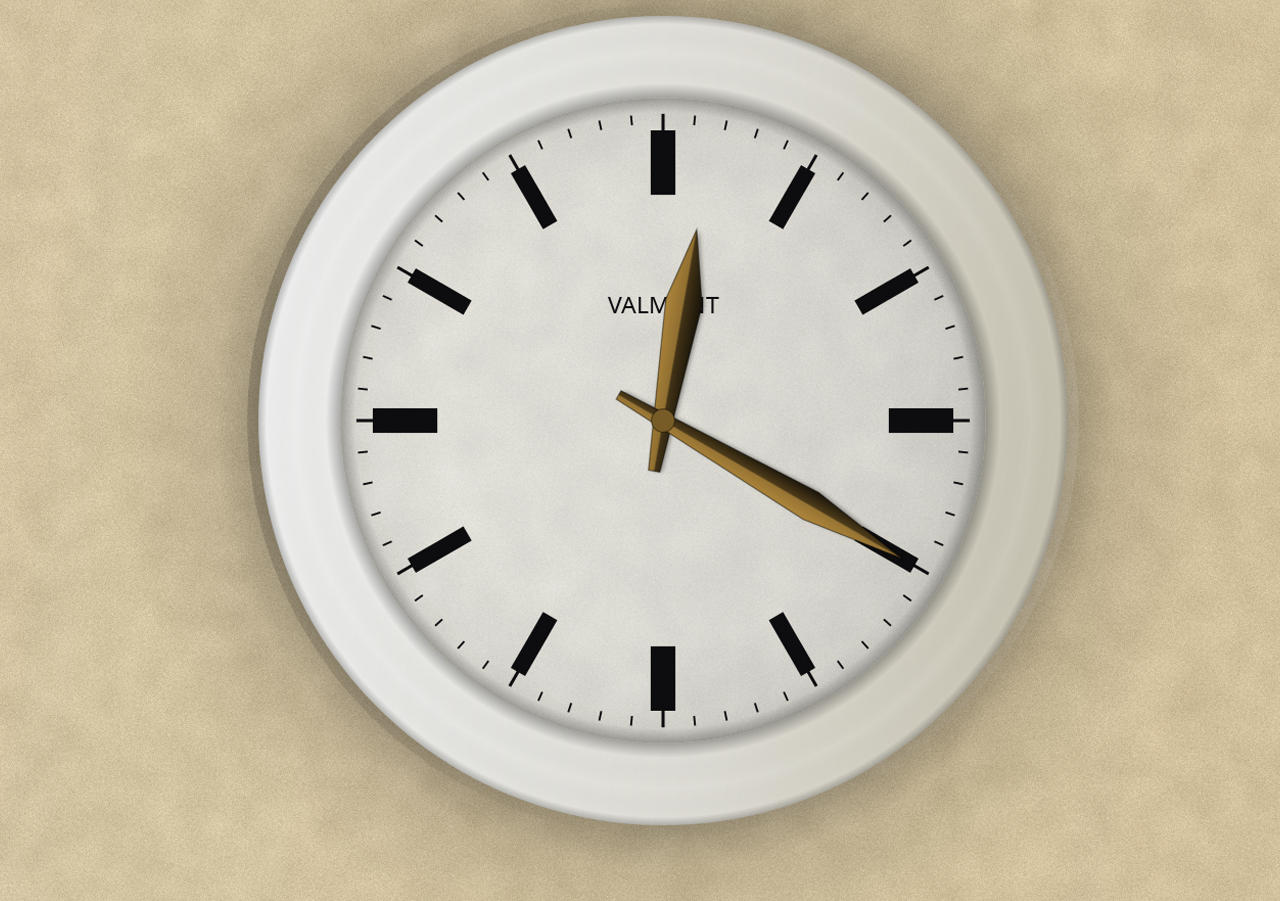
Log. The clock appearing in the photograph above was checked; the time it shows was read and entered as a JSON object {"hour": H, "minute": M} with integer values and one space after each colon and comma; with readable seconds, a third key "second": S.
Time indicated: {"hour": 12, "minute": 20}
